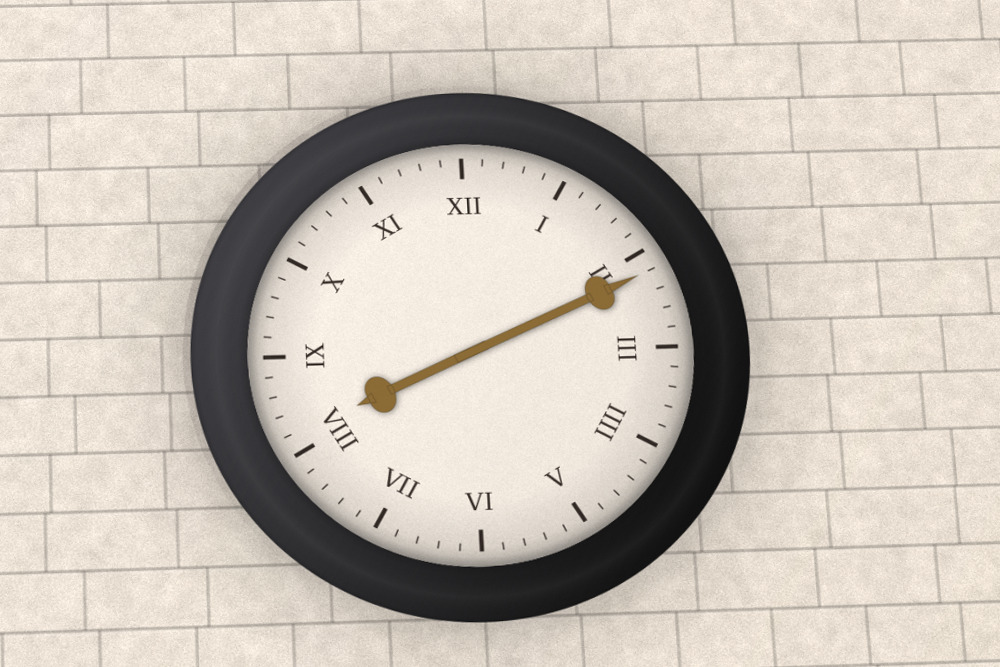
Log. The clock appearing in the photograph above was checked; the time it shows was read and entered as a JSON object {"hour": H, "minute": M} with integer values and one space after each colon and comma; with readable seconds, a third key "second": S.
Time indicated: {"hour": 8, "minute": 11}
